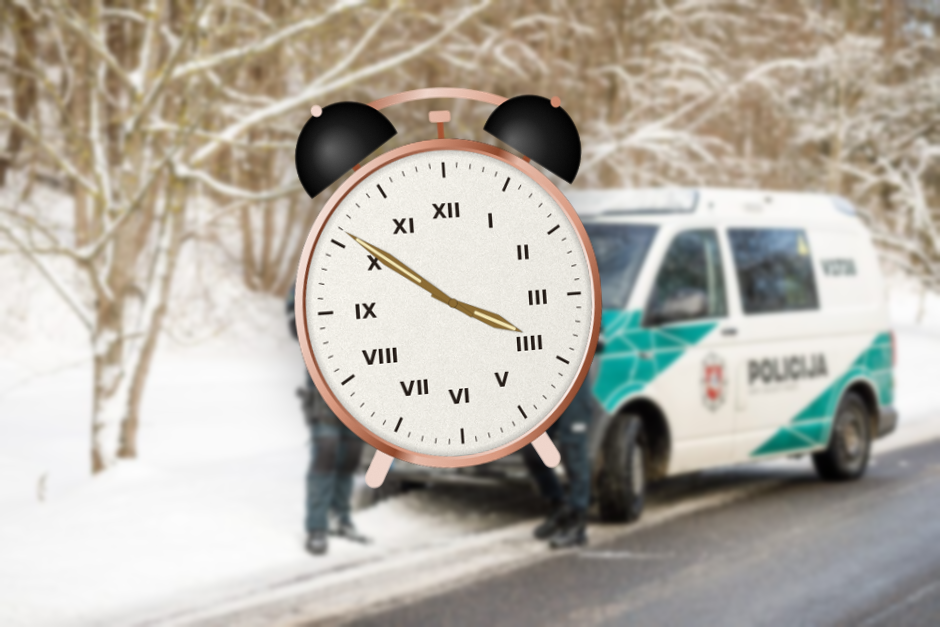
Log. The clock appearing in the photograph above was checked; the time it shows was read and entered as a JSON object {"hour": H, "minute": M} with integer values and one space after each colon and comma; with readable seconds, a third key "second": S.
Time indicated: {"hour": 3, "minute": 51}
